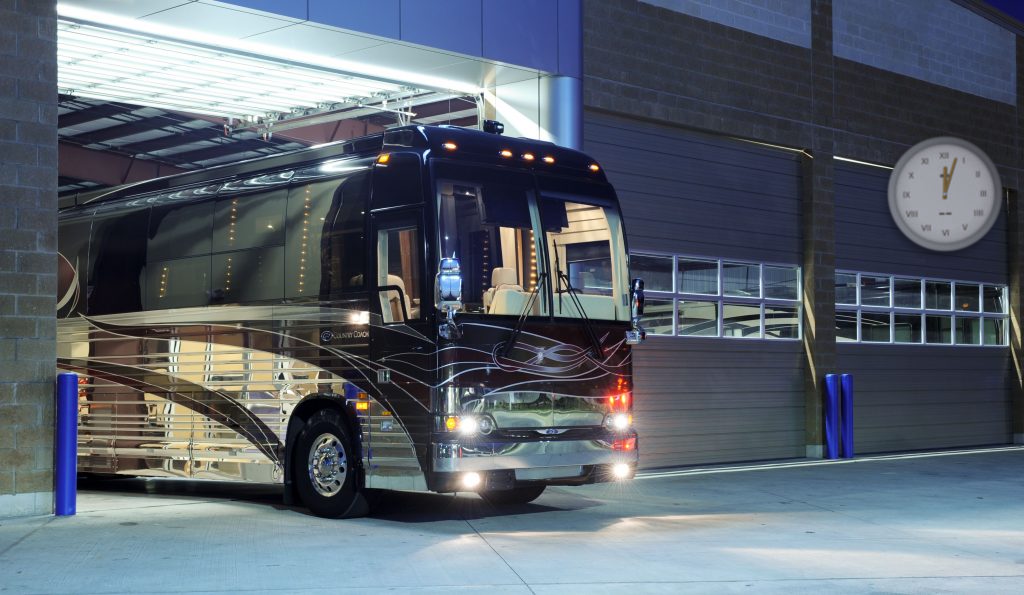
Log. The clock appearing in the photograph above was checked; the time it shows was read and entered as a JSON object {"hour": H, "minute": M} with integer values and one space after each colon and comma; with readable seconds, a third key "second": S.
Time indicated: {"hour": 12, "minute": 3}
